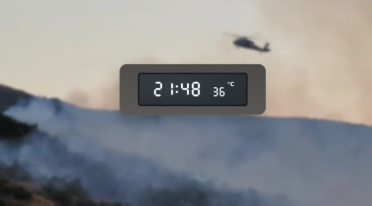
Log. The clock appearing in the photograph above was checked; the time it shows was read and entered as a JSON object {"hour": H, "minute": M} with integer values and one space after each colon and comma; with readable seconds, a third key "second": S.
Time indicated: {"hour": 21, "minute": 48}
